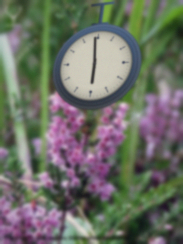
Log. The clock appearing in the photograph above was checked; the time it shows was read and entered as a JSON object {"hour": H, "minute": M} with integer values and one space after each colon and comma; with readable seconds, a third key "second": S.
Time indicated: {"hour": 5, "minute": 59}
